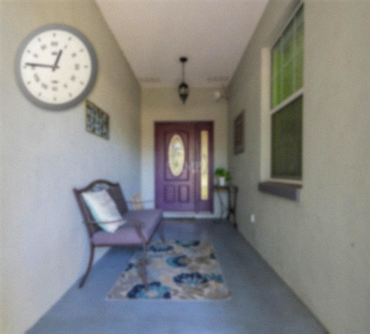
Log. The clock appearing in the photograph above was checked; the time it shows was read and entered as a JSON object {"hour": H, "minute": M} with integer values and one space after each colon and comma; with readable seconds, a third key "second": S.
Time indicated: {"hour": 12, "minute": 46}
